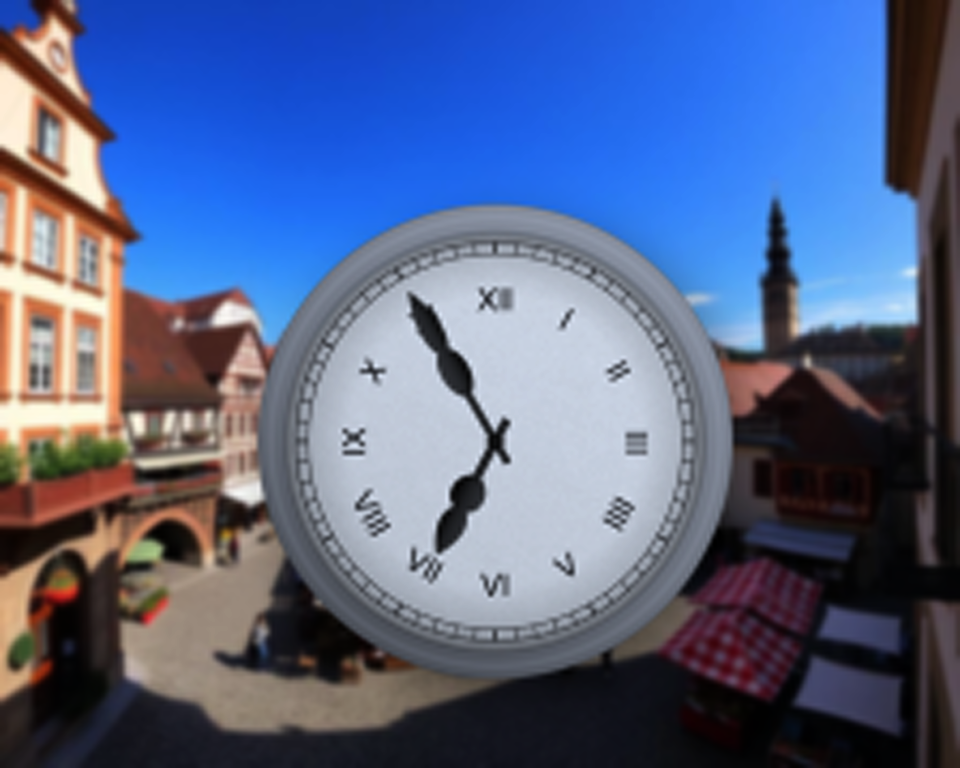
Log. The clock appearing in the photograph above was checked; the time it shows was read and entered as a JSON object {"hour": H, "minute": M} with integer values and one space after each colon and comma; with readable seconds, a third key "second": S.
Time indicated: {"hour": 6, "minute": 55}
